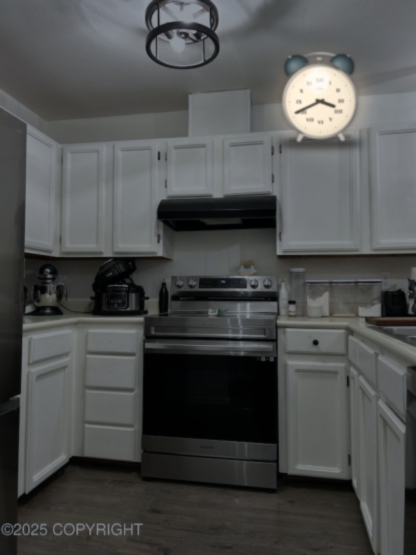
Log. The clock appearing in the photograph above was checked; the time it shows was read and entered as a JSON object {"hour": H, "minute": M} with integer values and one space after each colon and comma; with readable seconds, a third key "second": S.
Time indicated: {"hour": 3, "minute": 41}
